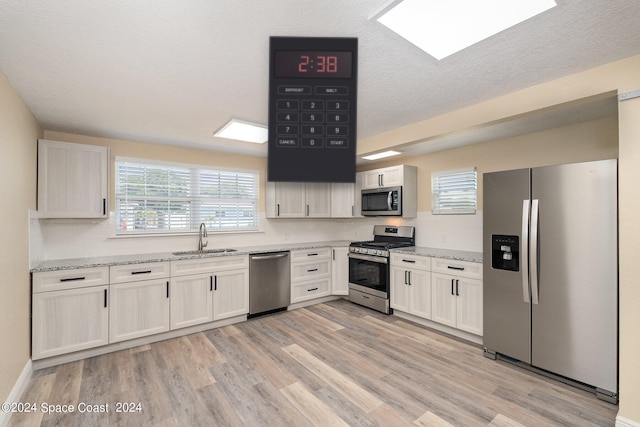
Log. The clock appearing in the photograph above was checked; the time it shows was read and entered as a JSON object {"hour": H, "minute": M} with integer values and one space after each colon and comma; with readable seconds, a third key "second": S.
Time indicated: {"hour": 2, "minute": 38}
